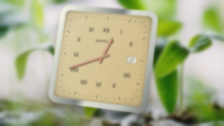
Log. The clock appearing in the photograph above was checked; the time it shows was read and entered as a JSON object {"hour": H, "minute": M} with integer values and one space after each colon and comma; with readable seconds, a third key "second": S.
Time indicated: {"hour": 12, "minute": 41}
